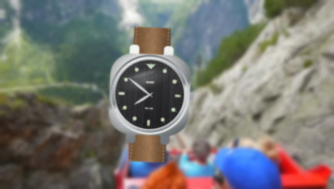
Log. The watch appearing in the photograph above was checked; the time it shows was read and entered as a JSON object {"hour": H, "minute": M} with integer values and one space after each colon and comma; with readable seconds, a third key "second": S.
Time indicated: {"hour": 7, "minute": 51}
